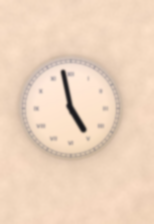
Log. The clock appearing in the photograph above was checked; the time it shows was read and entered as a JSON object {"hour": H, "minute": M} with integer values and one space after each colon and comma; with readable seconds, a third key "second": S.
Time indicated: {"hour": 4, "minute": 58}
